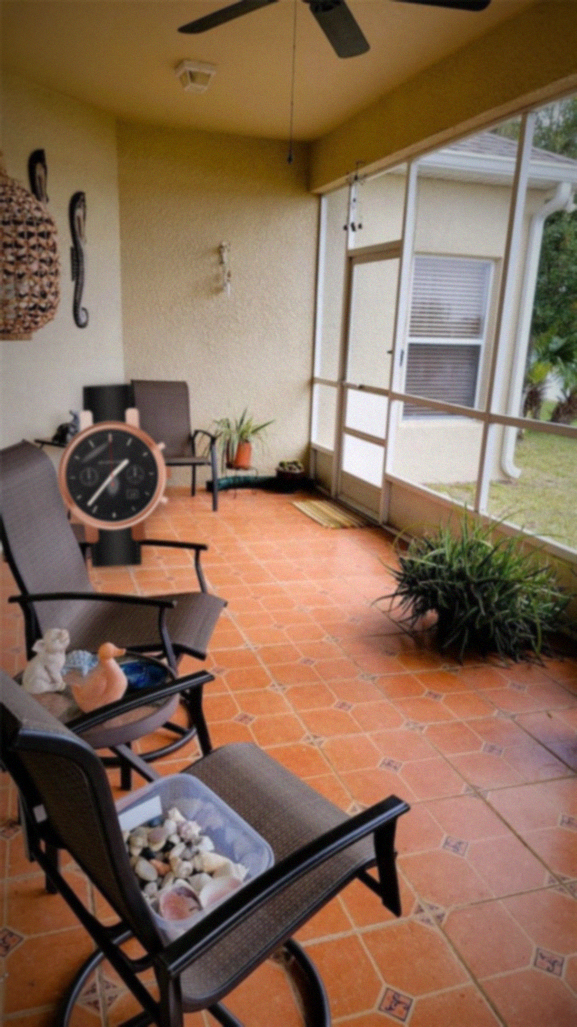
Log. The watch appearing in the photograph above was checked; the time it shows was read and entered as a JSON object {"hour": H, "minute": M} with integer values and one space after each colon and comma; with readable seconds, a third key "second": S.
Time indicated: {"hour": 1, "minute": 37}
